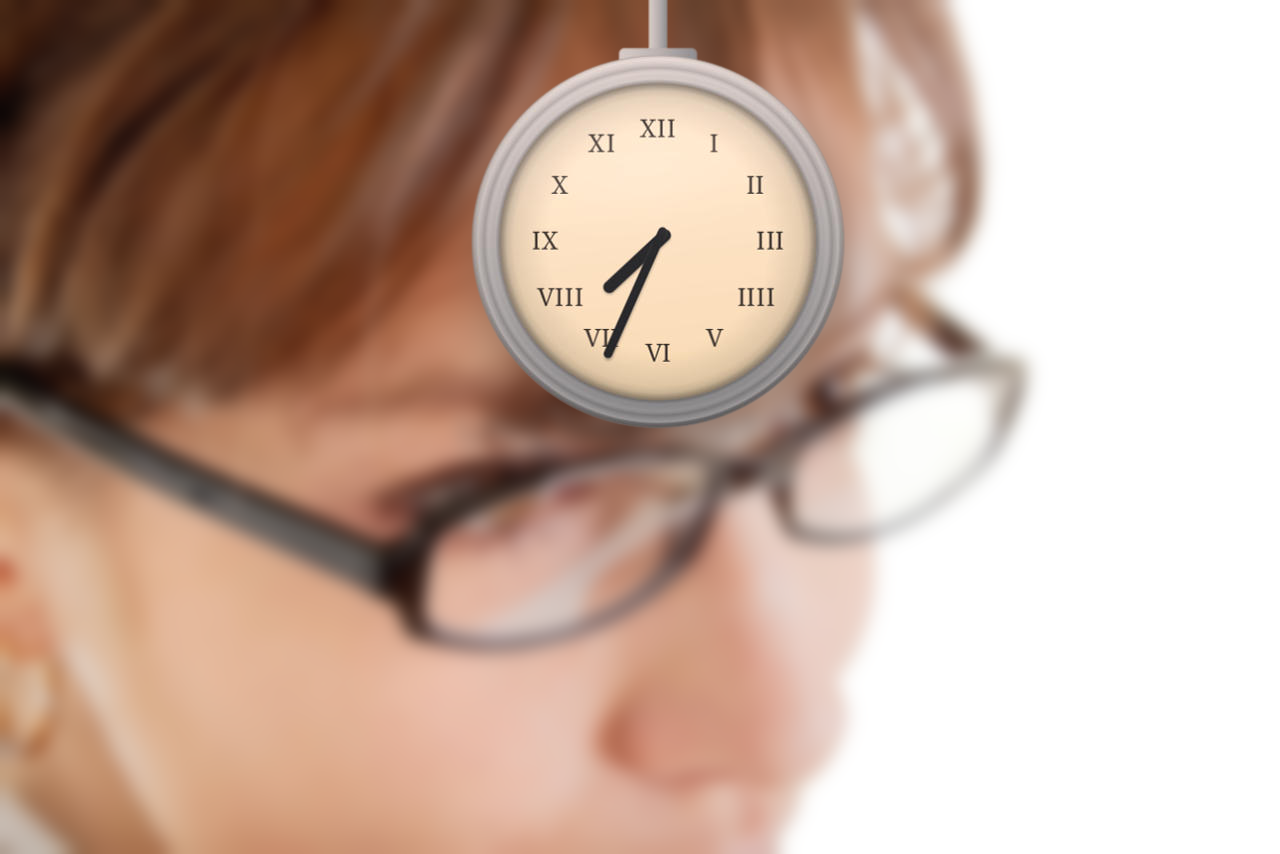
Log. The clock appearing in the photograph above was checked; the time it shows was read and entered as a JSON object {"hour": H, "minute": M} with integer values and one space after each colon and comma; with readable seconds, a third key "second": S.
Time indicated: {"hour": 7, "minute": 34}
